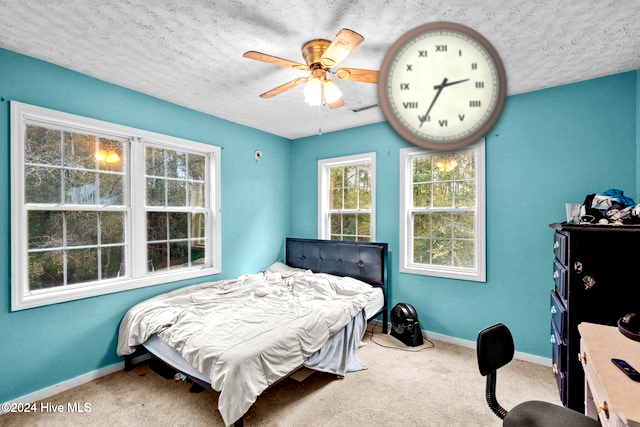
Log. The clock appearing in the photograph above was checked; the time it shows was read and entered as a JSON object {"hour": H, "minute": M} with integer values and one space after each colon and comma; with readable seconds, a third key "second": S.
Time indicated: {"hour": 2, "minute": 35}
